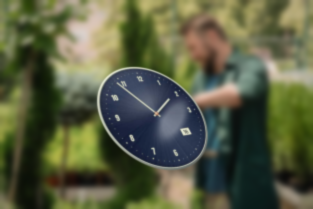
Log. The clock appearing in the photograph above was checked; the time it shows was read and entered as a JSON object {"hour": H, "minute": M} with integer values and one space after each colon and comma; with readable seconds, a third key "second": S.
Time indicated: {"hour": 1, "minute": 54}
